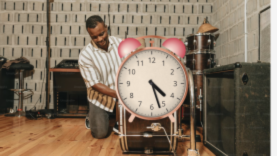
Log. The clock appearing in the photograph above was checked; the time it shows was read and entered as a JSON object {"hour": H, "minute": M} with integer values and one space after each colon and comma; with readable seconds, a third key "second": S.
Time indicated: {"hour": 4, "minute": 27}
